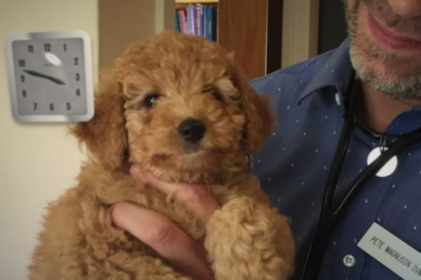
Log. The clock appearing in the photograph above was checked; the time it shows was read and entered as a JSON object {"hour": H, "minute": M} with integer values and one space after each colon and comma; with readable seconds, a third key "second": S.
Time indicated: {"hour": 3, "minute": 48}
